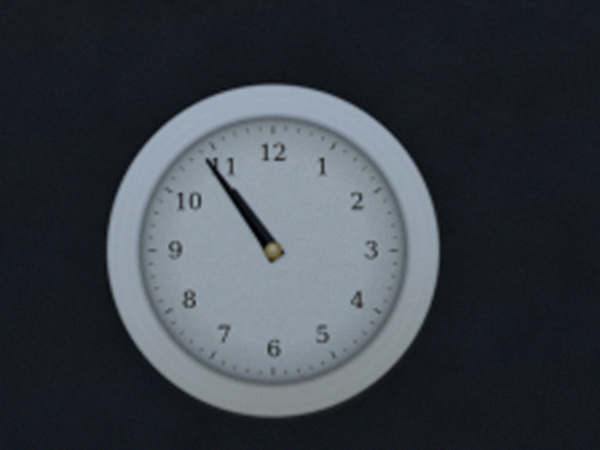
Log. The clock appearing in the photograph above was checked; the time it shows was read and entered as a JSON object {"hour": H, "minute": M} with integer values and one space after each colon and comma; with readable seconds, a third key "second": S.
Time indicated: {"hour": 10, "minute": 54}
